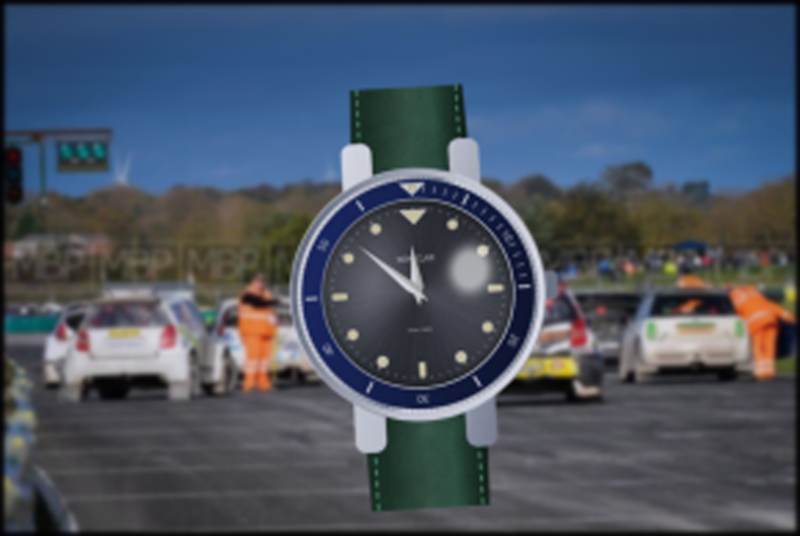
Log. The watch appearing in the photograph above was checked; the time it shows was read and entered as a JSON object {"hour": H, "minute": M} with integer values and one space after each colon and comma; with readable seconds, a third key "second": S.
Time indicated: {"hour": 11, "minute": 52}
